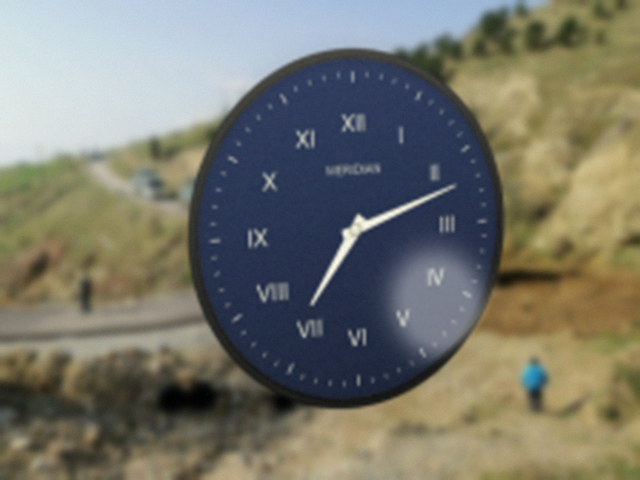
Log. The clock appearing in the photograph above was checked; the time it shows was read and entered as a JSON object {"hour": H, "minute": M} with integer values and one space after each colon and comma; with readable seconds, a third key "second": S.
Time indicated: {"hour": 7, "minute": 12}
